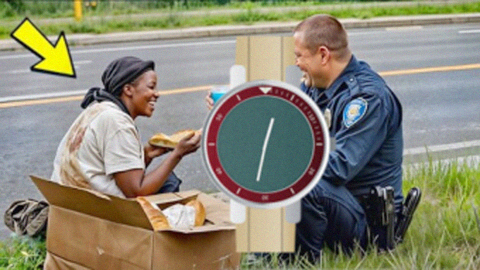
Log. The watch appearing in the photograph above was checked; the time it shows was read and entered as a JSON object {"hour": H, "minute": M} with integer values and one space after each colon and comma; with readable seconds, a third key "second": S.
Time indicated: {"hour": 12, "minute": 32}
